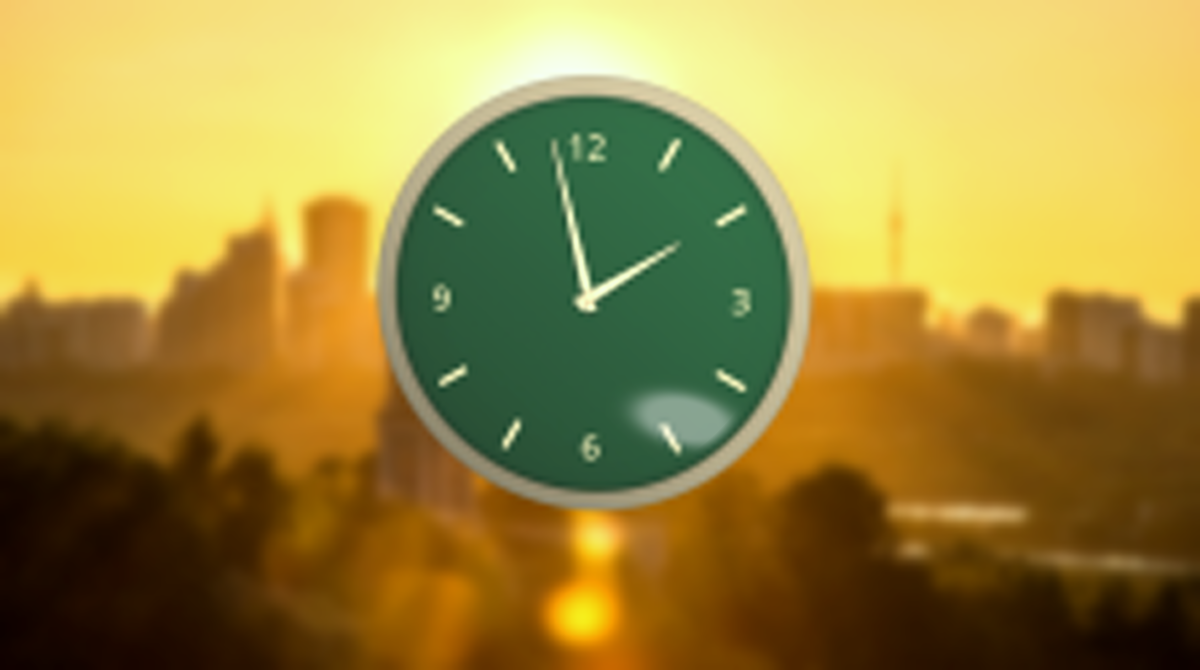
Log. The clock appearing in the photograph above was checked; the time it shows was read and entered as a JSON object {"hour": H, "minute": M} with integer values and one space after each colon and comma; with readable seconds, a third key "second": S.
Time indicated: {"hour": 1, "minute": 58}
